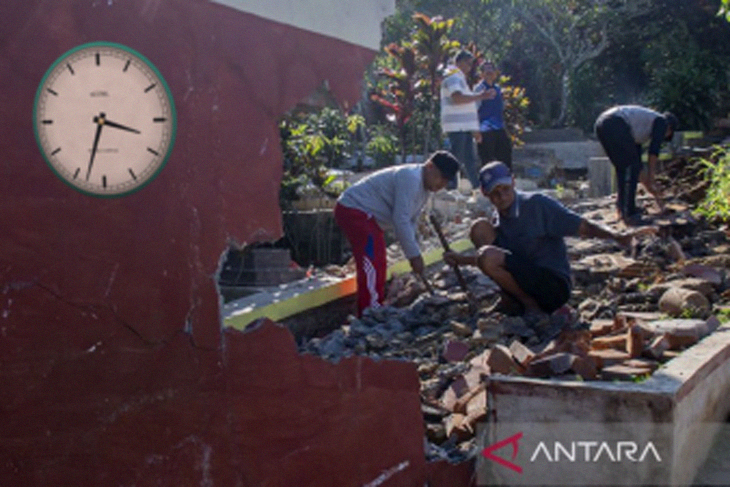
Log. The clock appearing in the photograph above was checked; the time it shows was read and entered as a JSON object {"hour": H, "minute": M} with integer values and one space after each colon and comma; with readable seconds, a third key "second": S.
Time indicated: {"hour": 3, "minute": 33}
